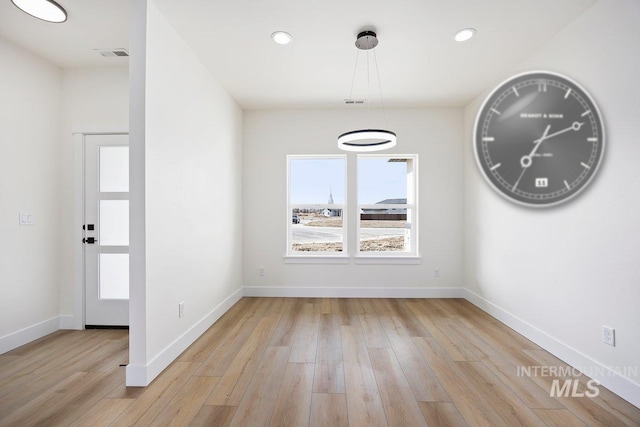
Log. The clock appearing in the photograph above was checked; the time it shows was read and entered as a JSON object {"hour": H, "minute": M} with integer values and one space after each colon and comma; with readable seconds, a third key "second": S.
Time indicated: {"hour": 7, "minute": 11, "second": 35}
